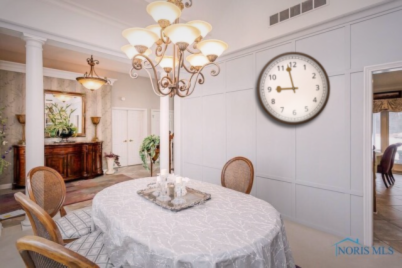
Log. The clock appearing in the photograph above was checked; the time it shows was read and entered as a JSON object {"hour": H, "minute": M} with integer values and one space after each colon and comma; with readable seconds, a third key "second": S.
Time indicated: {"hour": 8, "minute": 58}
